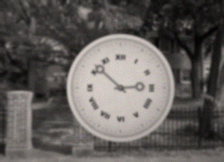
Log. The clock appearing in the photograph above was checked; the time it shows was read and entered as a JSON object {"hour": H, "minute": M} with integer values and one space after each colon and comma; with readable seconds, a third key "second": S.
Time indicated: {"hour": 2, "minute": 52}
